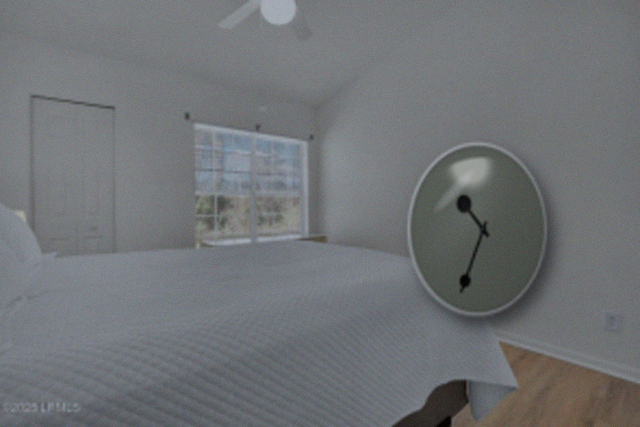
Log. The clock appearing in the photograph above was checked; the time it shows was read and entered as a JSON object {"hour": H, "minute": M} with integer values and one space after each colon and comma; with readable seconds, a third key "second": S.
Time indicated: {"hour": 10, "minute": 34}
